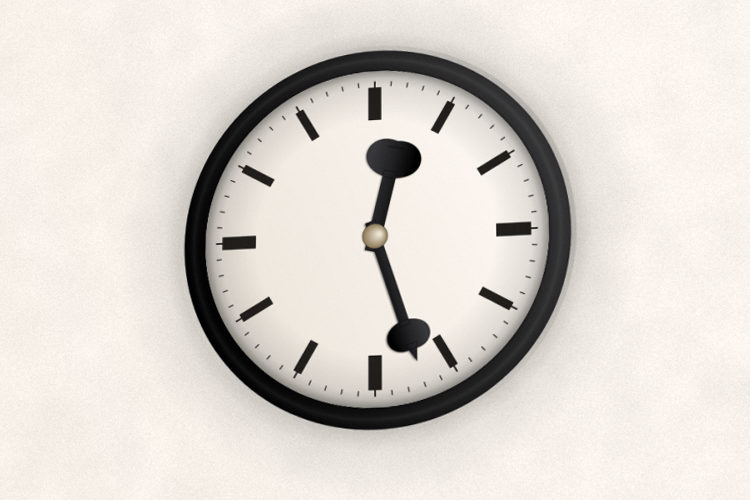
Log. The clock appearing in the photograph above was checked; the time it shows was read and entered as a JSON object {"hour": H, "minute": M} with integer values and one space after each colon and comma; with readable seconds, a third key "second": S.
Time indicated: {"hour": 12, "minute": 27}
